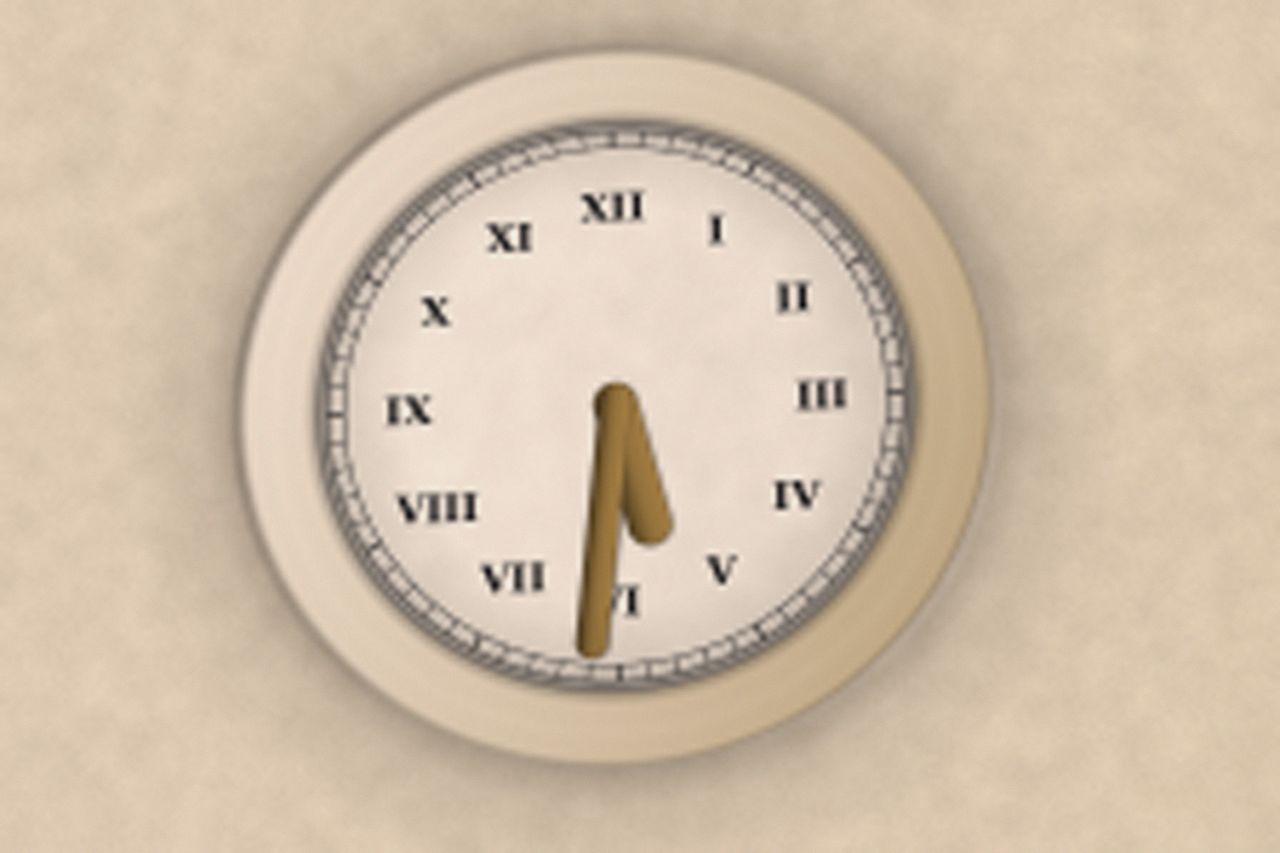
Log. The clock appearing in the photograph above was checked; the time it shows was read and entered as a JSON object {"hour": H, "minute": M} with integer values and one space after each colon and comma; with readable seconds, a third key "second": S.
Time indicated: {"hour": 5, "minute": 31}
